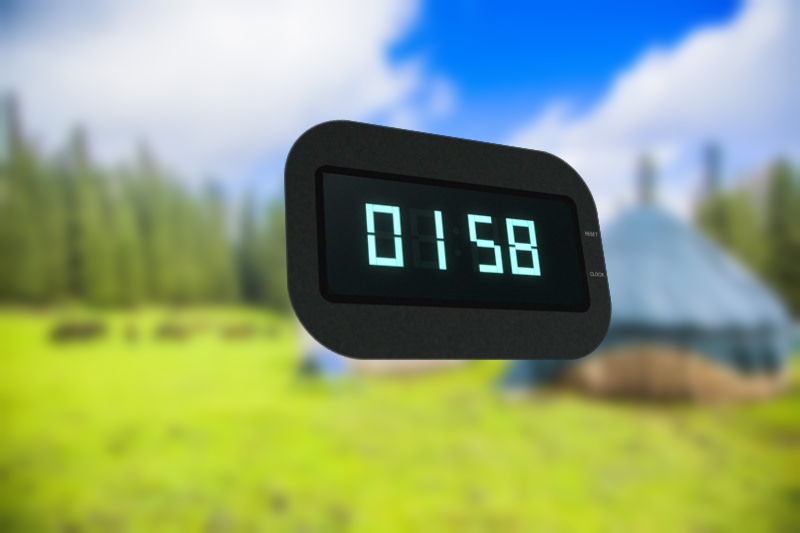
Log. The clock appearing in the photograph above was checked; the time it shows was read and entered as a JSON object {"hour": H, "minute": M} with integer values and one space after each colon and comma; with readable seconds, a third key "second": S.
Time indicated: {"hour": 1, "minute": 58}
